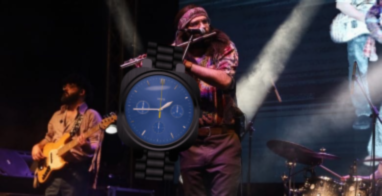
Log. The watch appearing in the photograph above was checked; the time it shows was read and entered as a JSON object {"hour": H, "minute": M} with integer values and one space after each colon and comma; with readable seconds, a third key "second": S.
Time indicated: {"hour": 1, "minute": 44}
